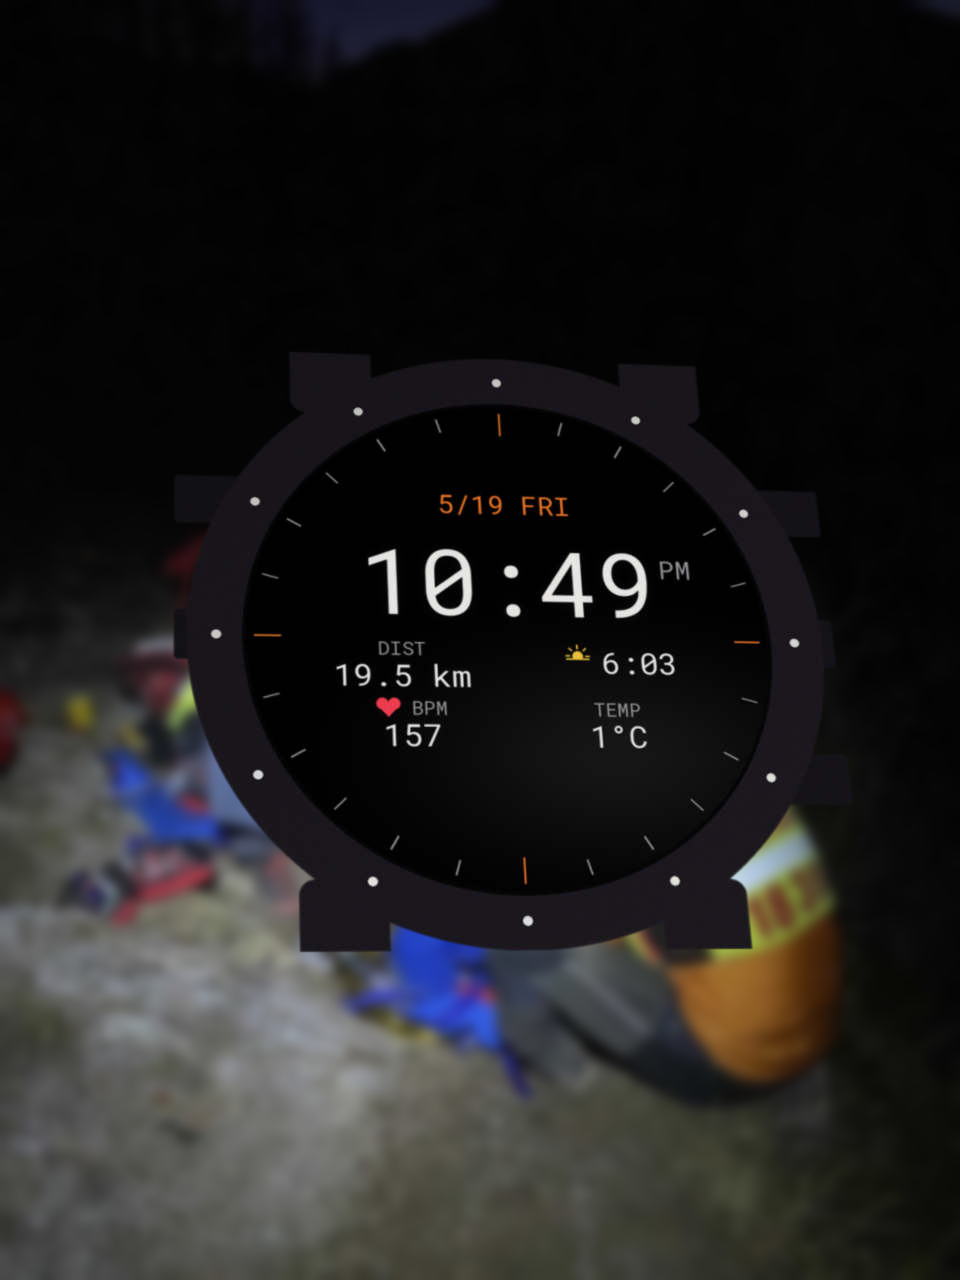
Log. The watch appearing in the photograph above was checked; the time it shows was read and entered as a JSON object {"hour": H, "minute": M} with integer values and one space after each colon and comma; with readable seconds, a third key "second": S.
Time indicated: {"hour": 10, "minute": 49}
